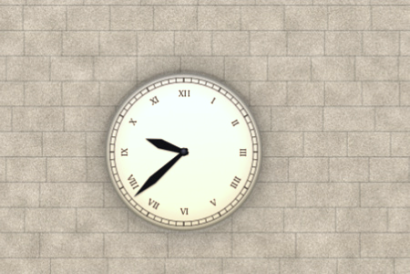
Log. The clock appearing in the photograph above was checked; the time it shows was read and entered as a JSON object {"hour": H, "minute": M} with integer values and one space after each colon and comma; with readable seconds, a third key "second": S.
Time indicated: {"hour": 9, "minute": 38}
